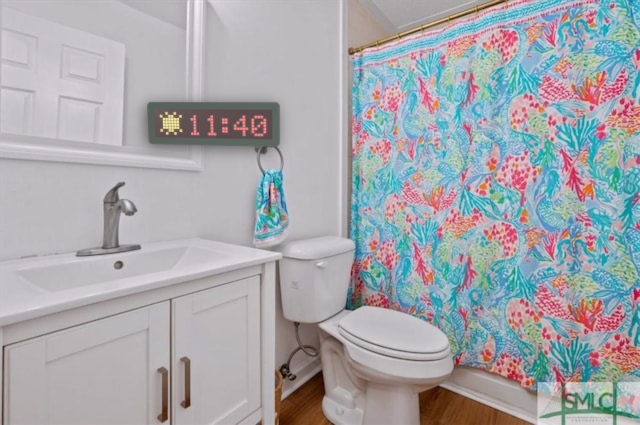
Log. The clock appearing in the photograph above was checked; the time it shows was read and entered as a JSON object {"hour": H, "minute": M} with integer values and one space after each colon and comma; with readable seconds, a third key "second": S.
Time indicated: {"hour": 11, "minute": 40}
